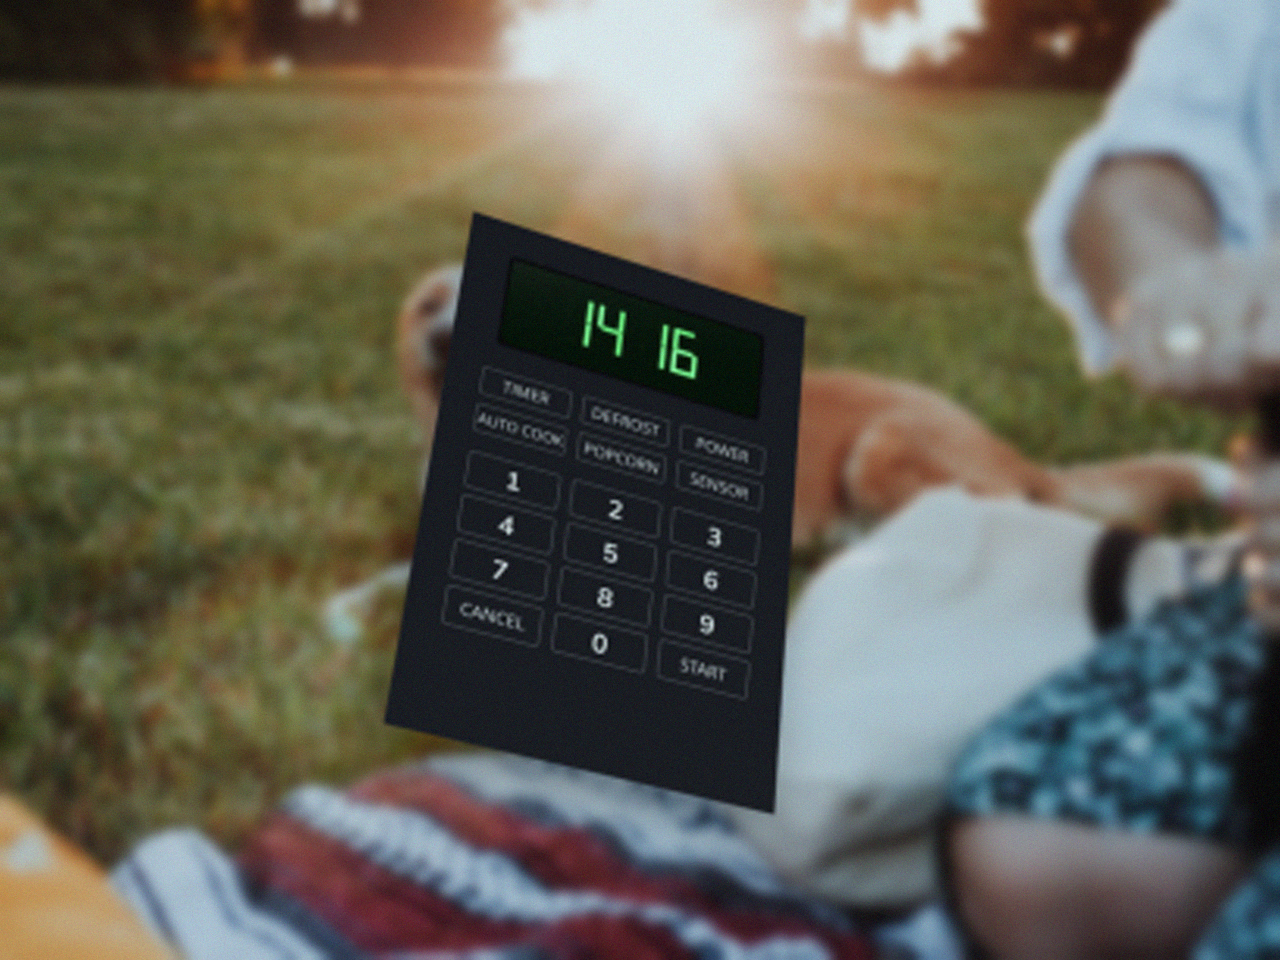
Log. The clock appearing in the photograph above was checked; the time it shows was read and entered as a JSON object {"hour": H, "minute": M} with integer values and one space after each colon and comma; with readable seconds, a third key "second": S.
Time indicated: {"hour": 14, "minute": 16}
